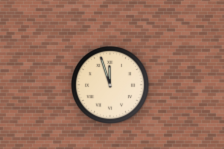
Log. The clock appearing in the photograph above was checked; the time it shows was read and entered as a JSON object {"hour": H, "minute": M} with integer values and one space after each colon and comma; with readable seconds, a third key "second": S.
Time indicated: {"hour": 11, "minute": 57}
